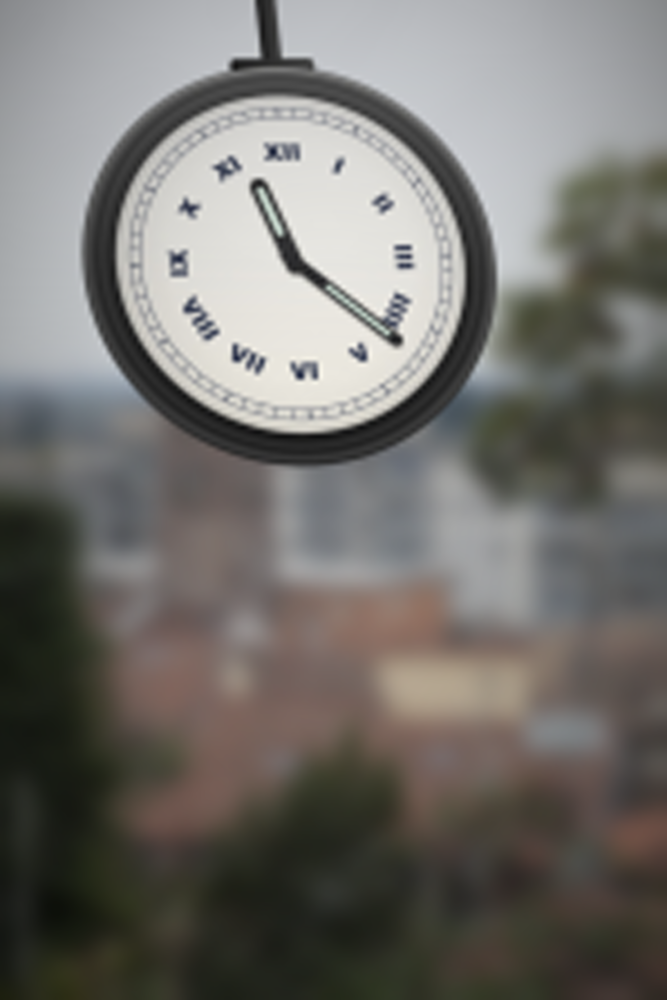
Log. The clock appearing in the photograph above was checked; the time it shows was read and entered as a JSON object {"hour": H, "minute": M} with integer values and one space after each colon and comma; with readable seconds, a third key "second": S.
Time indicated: {"hour": 11, "minute": 22}
